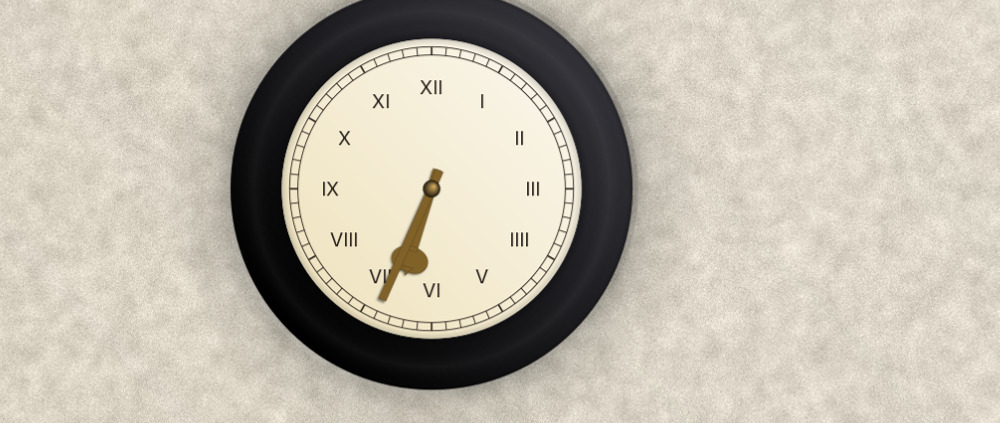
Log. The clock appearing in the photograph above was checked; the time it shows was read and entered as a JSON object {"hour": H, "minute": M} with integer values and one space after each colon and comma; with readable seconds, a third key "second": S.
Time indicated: {"hour": 6, "minute": 34}
